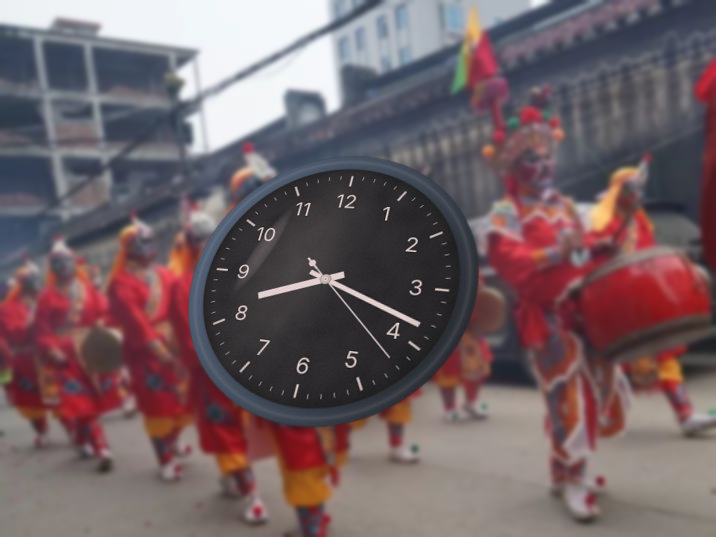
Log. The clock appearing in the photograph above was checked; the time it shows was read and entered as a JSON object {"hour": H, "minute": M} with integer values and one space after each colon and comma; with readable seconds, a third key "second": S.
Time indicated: {"hour": 8, "minute": 18, "second": 22}
